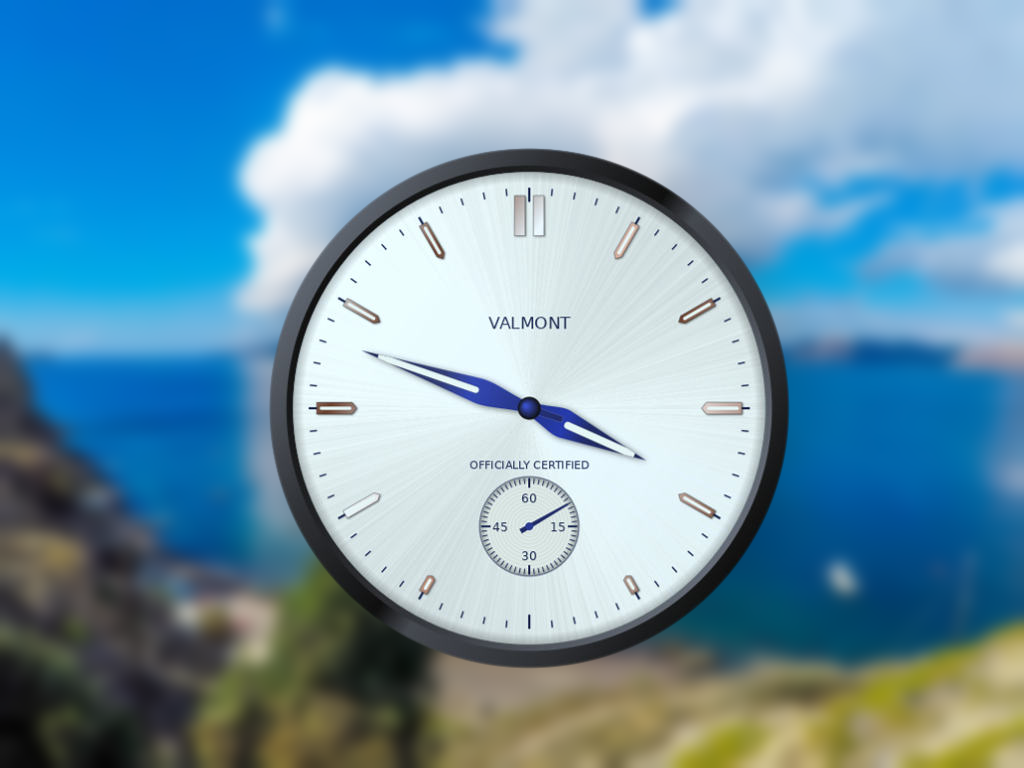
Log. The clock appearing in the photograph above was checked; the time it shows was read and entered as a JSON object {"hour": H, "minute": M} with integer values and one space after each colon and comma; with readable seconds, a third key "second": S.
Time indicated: {"hour": 3, "minute": 48, "second": 10}
